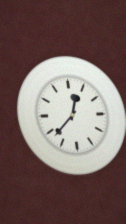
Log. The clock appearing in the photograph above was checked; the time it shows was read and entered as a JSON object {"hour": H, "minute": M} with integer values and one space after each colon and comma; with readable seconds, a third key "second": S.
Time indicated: {"hour": 12, "minute": 38}
